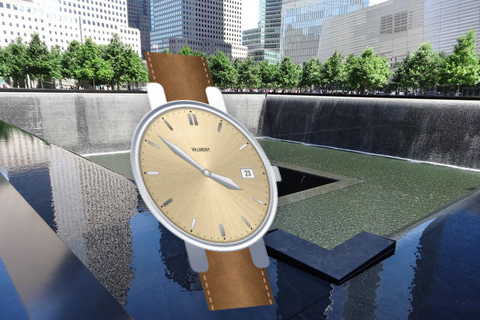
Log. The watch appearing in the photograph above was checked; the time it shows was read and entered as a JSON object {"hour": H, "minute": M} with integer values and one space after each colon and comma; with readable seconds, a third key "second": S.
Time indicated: {"hour": 3, "minute": 52}
